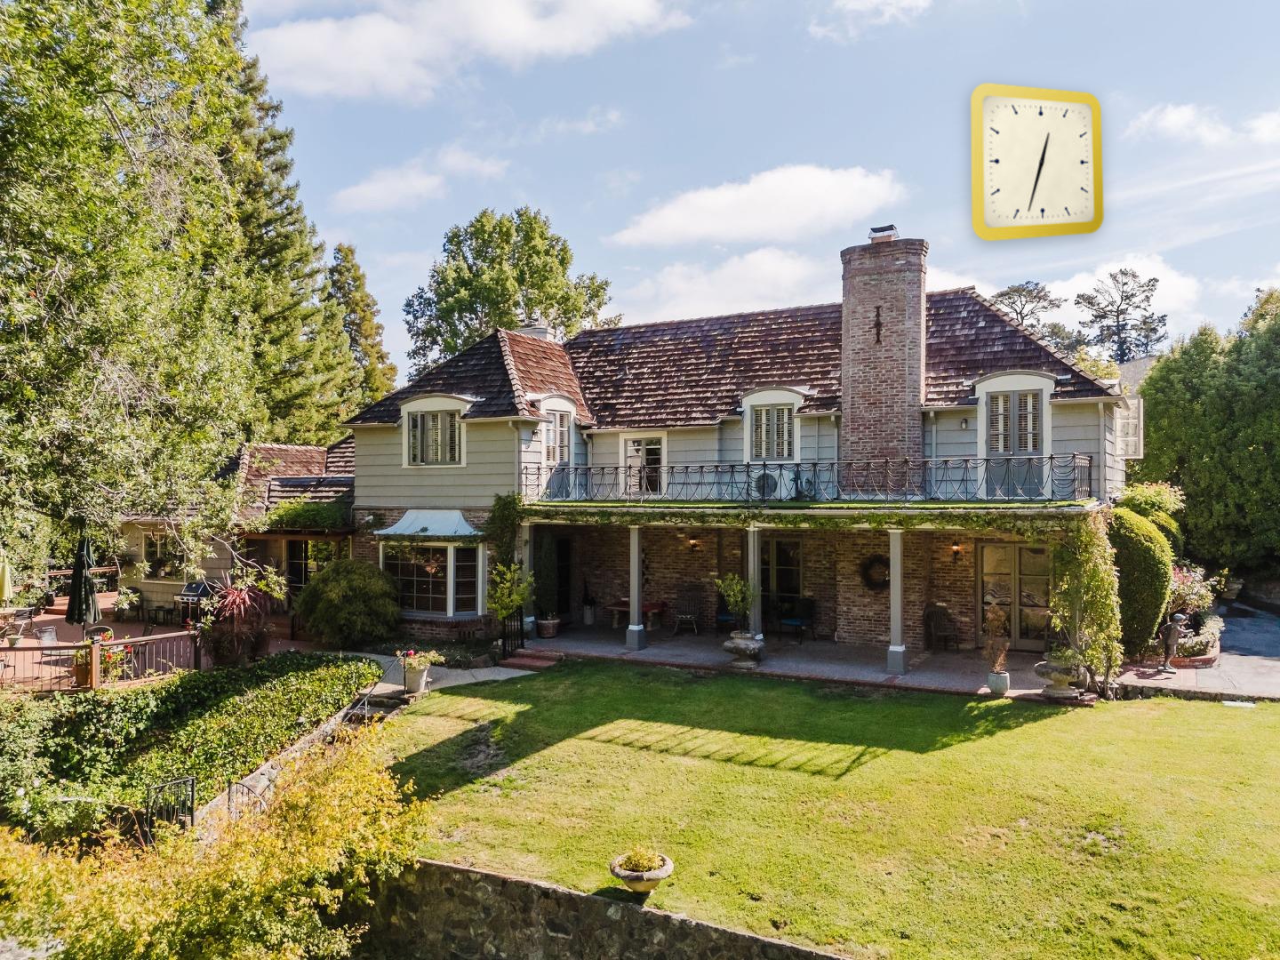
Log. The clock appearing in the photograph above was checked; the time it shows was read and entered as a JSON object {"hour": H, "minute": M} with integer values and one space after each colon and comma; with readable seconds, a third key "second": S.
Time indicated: {"hour": 12, "minute": 33}
